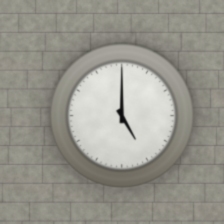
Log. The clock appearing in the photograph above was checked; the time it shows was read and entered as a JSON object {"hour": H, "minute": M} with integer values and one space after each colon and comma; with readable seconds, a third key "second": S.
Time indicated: {"hour": 5, "minute": 0}
